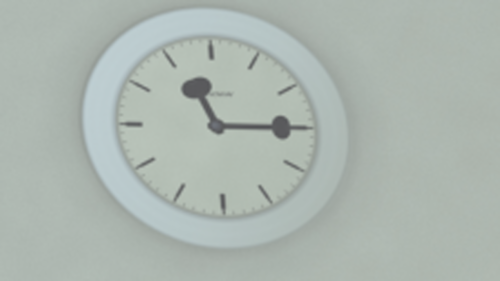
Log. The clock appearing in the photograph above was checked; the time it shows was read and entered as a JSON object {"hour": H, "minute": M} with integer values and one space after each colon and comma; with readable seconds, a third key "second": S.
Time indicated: {"hour": 11, "minute": 15}
